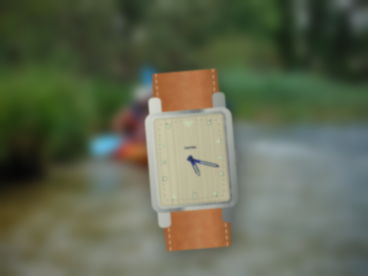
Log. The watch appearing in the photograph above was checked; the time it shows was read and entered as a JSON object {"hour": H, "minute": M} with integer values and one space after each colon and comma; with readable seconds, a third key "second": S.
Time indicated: {"hour": 5, "minute": 18}
